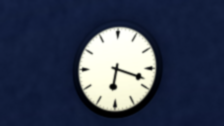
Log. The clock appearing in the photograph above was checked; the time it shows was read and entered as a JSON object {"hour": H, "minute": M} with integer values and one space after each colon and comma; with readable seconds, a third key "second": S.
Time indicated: {"hour": 6, "minute": 18}
